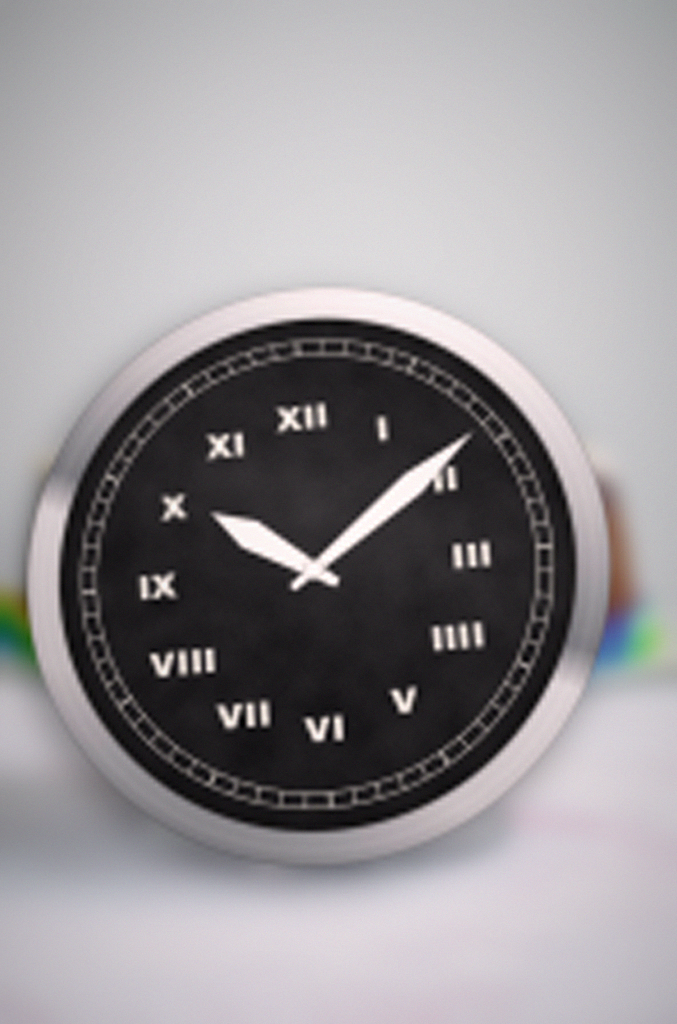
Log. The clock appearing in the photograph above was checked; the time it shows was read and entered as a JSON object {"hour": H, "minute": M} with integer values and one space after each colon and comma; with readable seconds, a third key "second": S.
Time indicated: {"hour": 10, "minute": 9}
